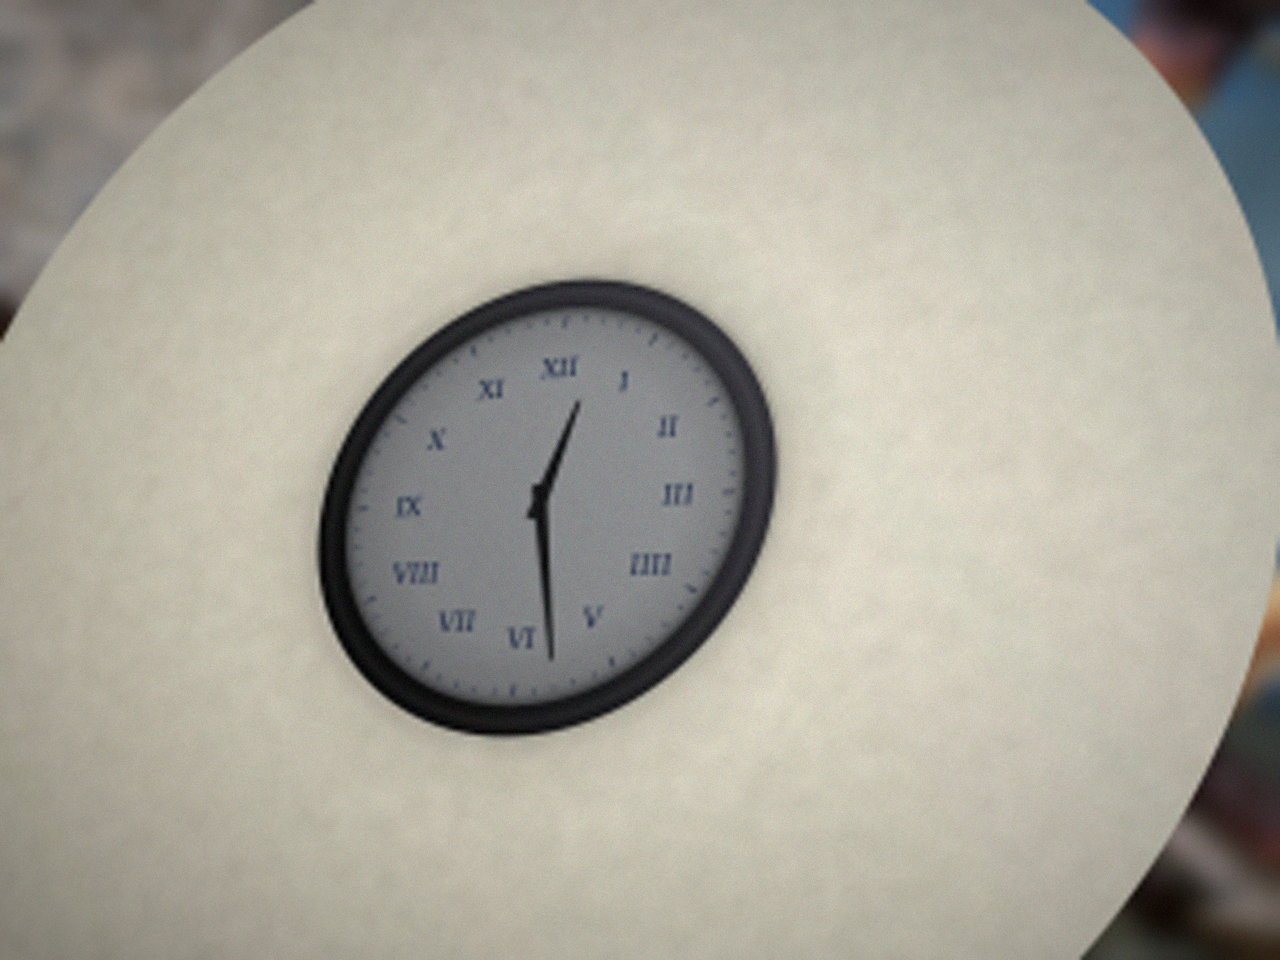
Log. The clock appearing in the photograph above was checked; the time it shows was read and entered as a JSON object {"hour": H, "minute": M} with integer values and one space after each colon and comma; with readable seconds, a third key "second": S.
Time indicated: {"hour": 12, "minute": 28}
